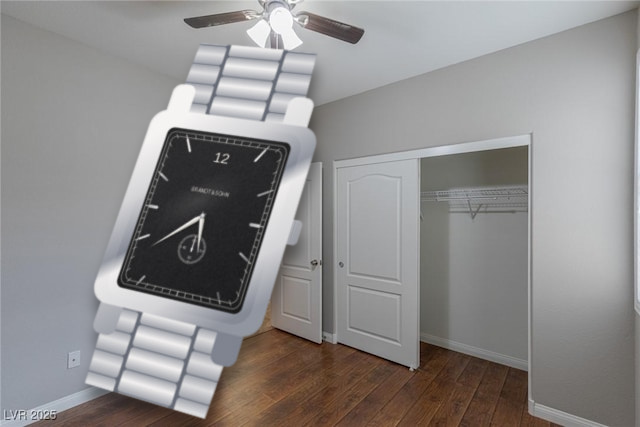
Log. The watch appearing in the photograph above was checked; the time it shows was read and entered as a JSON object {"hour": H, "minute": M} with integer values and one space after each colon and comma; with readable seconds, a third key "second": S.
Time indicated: {"hour": 5, "minute": 38}
